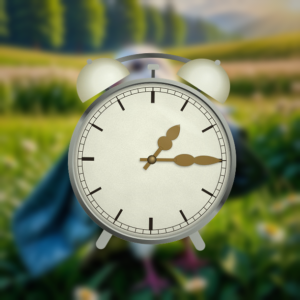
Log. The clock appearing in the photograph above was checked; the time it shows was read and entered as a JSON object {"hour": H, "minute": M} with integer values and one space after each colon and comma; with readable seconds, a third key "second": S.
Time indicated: {"hour": 1, "minute": 15}
